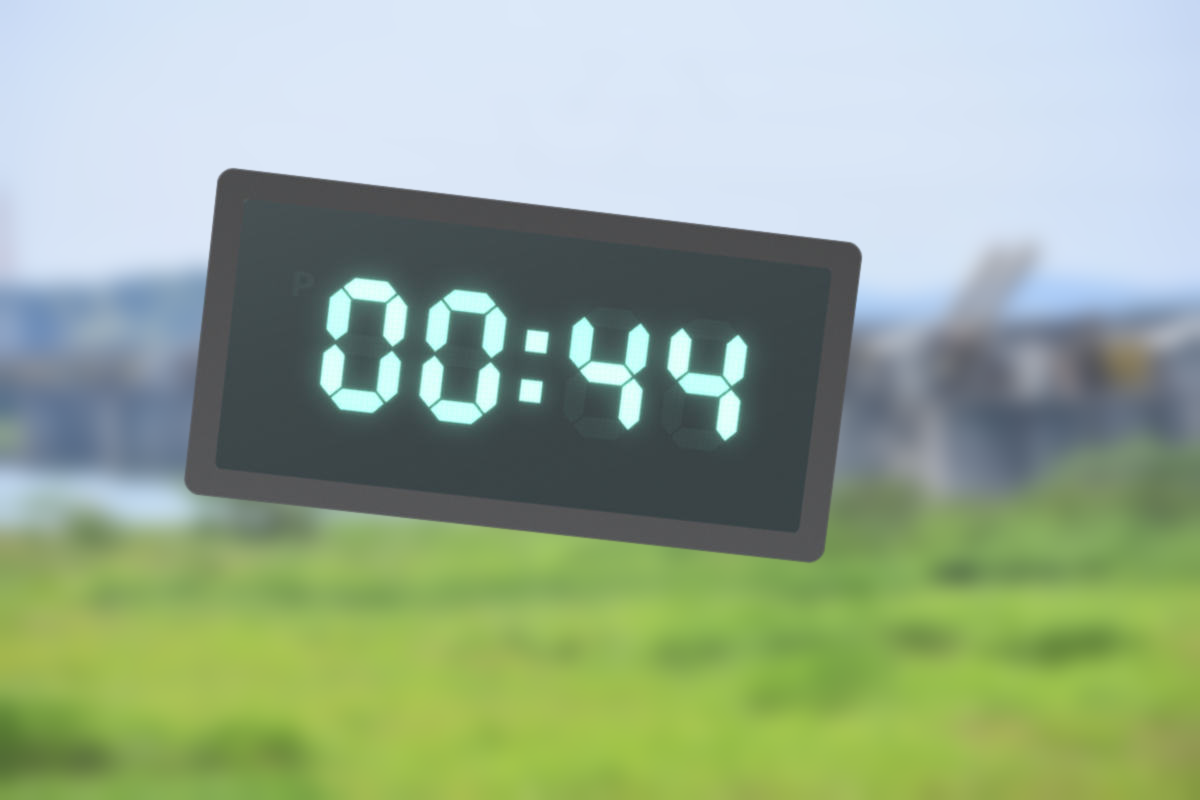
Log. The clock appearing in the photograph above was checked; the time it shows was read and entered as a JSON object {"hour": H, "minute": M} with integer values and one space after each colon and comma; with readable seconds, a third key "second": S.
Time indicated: {"hour": 0, "minute": 44}
